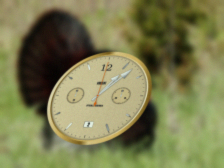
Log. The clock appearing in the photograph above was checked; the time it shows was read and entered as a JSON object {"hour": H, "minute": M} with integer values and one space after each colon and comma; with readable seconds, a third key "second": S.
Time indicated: {"hour": 1, "minute": 7}
